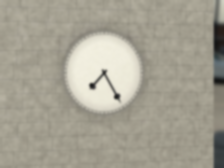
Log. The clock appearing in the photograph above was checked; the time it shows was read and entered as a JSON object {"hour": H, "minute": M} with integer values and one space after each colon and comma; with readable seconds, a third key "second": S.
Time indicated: {"hour": 7, "minute": 25}
